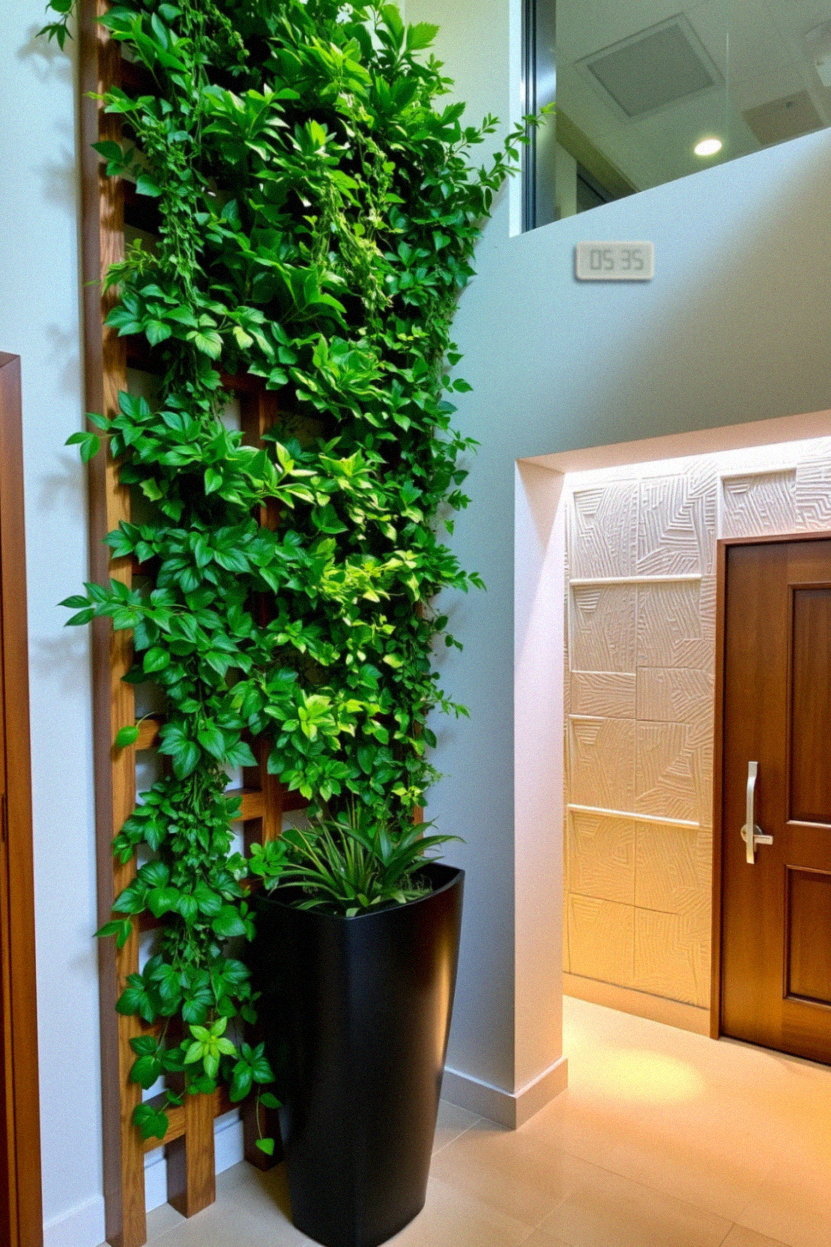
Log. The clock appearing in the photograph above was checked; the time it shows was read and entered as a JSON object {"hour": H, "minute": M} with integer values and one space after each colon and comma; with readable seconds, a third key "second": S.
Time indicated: {"hour": 5, "minute": 35}
